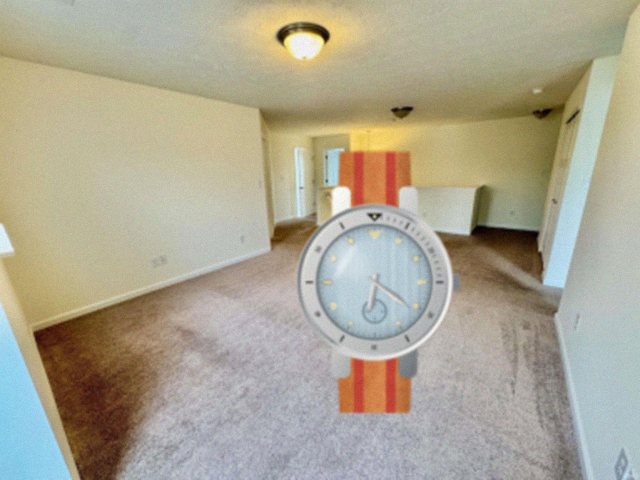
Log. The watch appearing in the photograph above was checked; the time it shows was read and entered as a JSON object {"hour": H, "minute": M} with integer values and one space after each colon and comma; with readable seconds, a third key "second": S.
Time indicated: {"hour": 6, "minute": 21}
